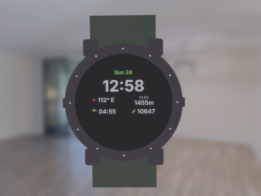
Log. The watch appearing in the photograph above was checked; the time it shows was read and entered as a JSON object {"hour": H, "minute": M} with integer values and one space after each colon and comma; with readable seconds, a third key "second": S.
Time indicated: {"hour": 12, "minute": 58}
